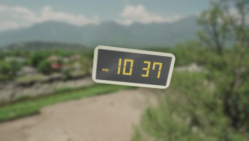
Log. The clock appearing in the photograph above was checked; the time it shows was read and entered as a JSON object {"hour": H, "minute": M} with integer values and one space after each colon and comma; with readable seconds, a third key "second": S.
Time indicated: {"hour": 10, "minute": 37}
